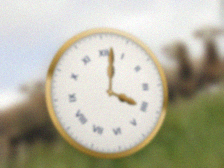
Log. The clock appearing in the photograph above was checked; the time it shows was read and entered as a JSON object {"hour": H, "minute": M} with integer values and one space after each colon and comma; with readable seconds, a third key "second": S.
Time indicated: {"hour": 4, "minute": 2}
